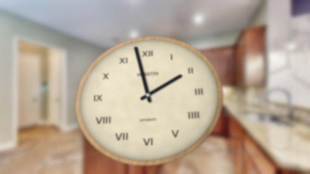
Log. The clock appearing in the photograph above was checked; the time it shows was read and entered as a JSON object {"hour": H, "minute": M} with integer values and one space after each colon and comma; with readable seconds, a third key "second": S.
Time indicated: {"hour": 1, "minute": 58}
